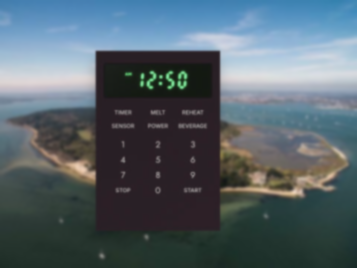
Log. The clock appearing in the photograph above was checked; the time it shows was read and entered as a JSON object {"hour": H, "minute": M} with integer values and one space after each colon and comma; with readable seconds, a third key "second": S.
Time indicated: {"hour": 12, "minute": 50}
